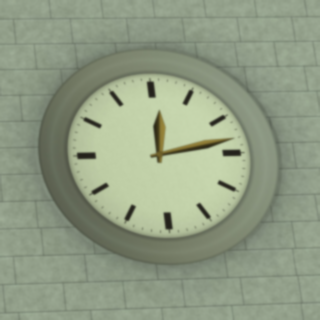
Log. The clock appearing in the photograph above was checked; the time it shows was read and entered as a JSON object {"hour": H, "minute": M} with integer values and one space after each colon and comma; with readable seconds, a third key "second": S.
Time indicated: {"hour": 12, "minute": 13}
